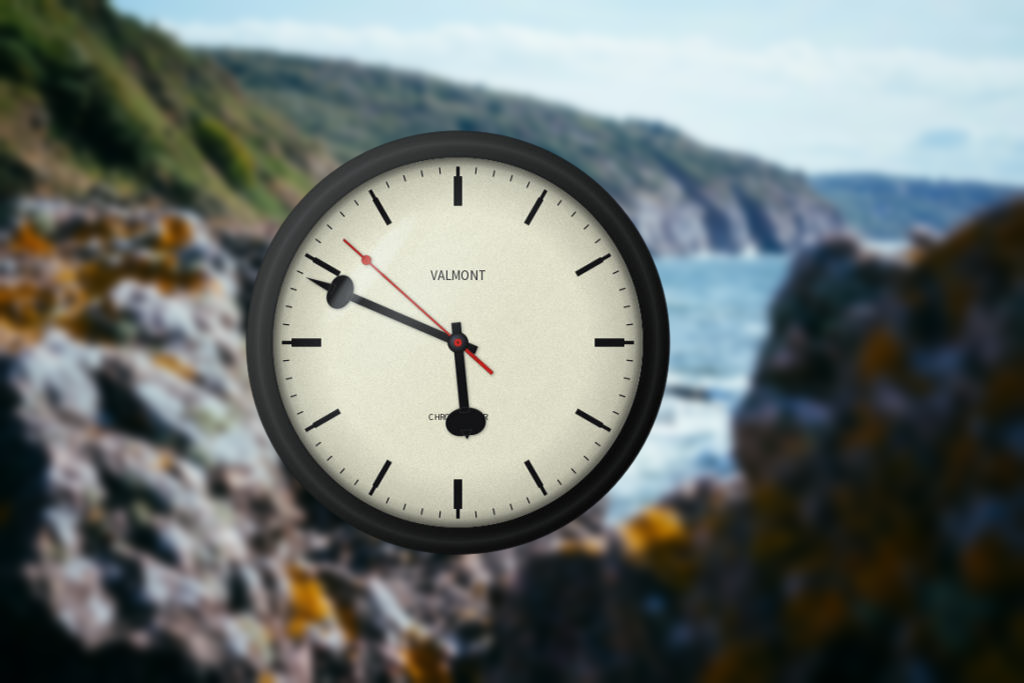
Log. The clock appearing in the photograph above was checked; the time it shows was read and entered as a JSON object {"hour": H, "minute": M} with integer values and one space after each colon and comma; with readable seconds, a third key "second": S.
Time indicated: {"hour": 5, "minute": 48, "second": 52}
